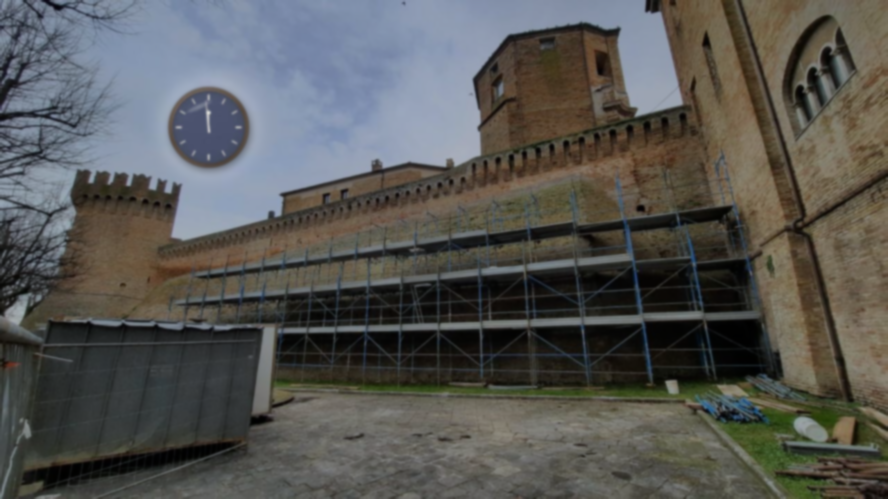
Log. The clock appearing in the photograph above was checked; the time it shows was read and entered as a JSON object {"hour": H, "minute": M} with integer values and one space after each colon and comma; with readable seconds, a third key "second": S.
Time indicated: {"hour": 11, "minute": 59}
